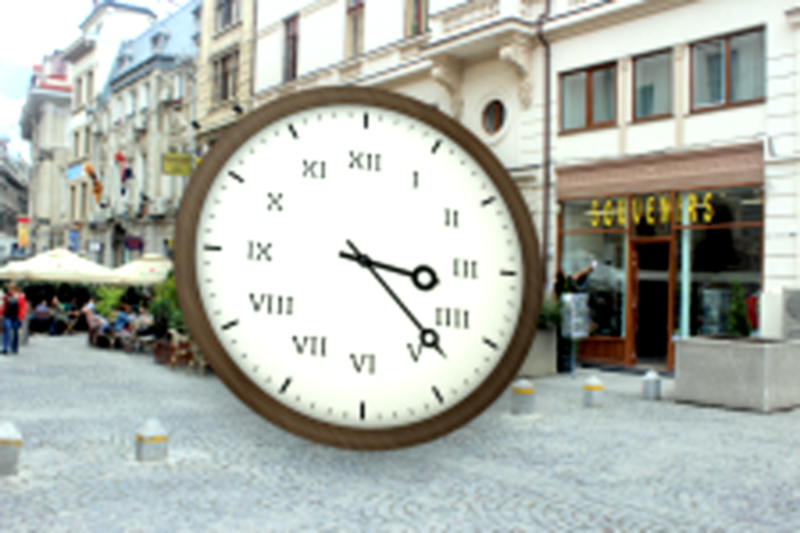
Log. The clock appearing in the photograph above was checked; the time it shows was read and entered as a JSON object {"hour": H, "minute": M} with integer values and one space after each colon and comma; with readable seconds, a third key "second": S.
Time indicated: {"hour": 3, "minute": 23}
